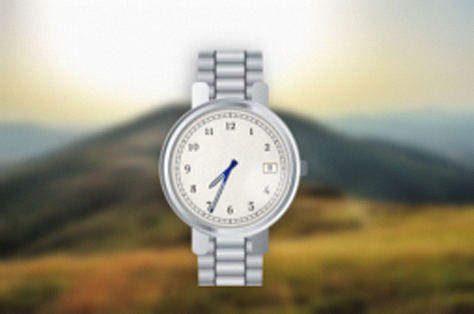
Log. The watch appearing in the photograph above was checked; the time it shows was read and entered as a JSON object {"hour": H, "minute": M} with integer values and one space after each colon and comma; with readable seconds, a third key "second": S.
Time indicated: {"hour": 7, "minute": 34}
